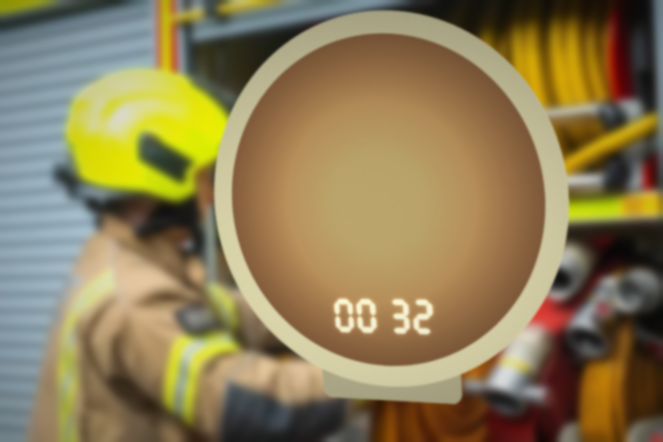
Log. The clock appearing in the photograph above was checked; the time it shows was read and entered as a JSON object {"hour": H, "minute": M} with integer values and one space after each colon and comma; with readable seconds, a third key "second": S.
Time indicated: {"hour": 0, "minute": 32}
